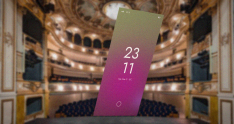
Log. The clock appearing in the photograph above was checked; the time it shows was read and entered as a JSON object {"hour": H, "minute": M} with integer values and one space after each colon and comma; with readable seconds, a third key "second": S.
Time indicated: {"hour": 23, "minute": 11}
